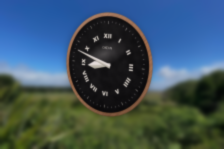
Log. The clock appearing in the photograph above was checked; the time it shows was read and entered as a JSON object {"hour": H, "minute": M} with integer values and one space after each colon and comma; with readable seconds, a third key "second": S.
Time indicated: {"hour": 8, "minute": 48}
